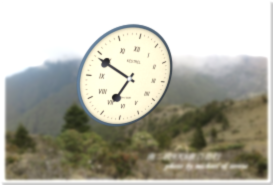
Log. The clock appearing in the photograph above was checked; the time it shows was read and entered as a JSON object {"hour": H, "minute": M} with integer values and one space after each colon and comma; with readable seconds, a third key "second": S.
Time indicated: {"hour": 6, "minute": 49}
